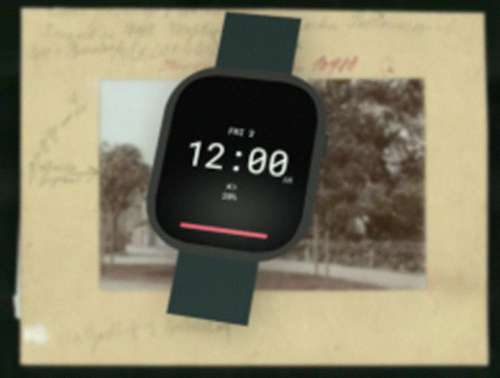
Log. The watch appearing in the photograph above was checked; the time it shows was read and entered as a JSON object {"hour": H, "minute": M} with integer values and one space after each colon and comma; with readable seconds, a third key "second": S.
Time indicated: {"hour": 12, "minute": 0}
